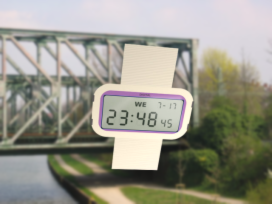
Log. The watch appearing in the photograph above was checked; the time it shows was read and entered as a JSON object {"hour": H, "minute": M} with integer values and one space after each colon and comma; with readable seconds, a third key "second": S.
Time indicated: {"hour": 23, "minute": 48, "second": 45}
